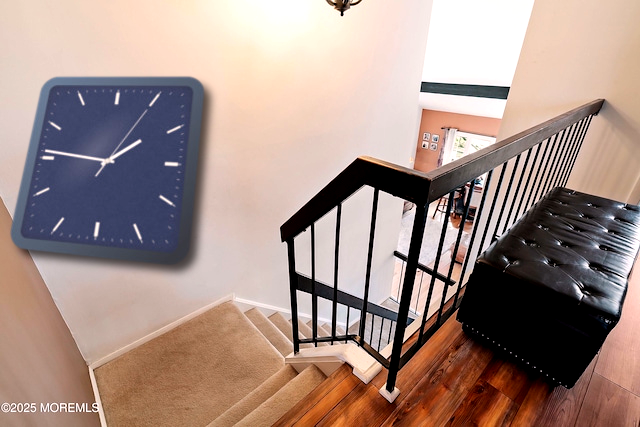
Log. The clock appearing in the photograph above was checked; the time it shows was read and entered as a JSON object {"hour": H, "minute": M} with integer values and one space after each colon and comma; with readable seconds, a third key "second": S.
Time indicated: {"hour": 1, "minute": 46, "second": 5}
